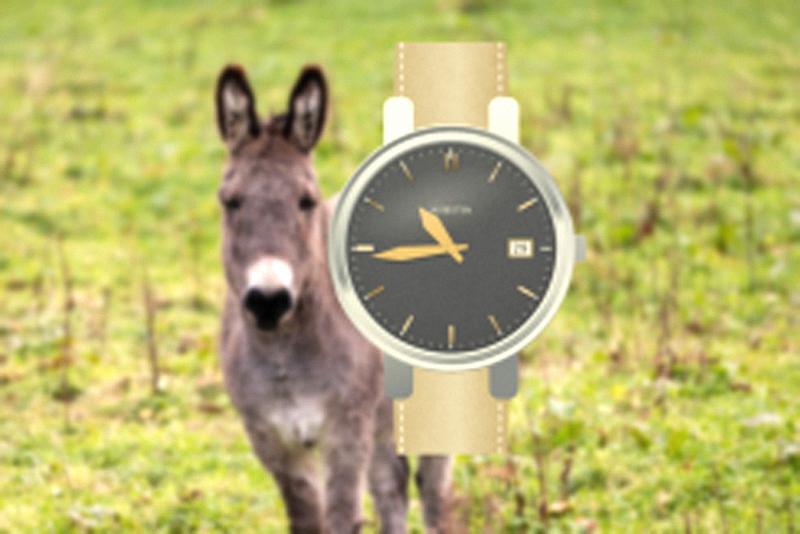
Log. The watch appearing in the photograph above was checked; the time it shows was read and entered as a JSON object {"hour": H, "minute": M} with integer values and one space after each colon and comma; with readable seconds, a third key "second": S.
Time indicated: {"hour": 10, "minute": 44}
